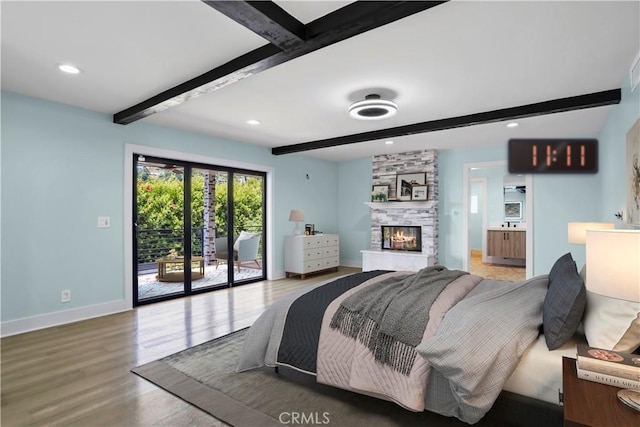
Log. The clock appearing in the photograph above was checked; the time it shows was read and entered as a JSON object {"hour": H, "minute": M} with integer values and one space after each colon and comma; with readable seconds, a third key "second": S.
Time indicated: {"hour": 11, "minute": 11}
